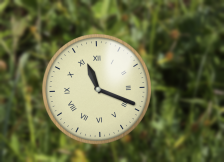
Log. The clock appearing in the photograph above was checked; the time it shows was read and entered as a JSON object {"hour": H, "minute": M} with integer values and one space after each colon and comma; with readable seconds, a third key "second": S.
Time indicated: {"hour": 11, "minute": 19}
